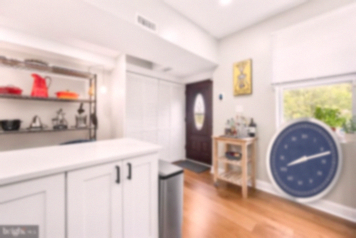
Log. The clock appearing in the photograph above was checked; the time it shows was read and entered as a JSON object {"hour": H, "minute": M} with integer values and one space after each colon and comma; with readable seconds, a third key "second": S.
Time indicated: {"hour": 8, "minute": 12}
